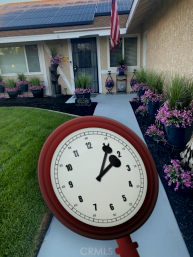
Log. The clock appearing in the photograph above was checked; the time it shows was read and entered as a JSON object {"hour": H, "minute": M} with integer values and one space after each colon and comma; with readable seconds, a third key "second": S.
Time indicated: {"hour": 2, "minute": 6}
